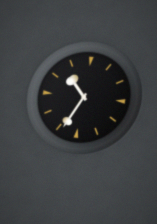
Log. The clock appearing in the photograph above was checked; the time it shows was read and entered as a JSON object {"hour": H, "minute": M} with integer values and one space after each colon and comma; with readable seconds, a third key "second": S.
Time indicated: {"hour": 10, "minute": 34}
